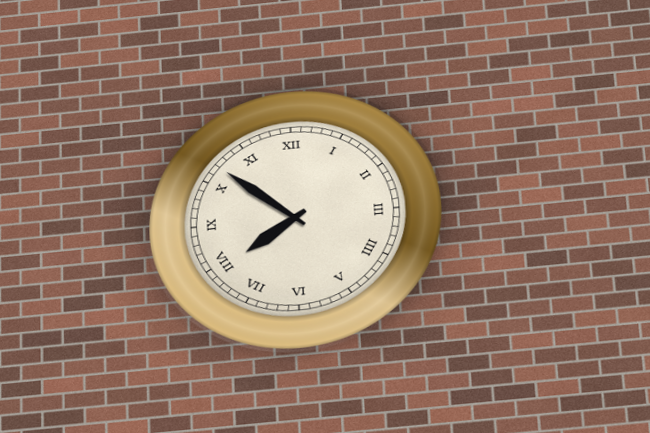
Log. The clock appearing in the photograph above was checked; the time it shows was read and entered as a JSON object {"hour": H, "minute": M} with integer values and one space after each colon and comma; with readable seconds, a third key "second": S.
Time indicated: {"hour": 7, "minute": 52}
